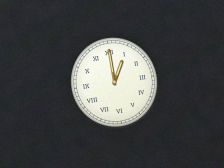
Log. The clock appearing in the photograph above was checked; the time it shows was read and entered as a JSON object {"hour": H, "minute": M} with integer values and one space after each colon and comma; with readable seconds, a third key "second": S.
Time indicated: {"hour": 1, "minute": 0}
